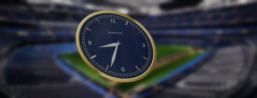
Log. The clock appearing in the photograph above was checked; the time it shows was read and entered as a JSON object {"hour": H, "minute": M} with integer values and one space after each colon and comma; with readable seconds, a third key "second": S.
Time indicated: {"hour": 8, "minute": 34}
